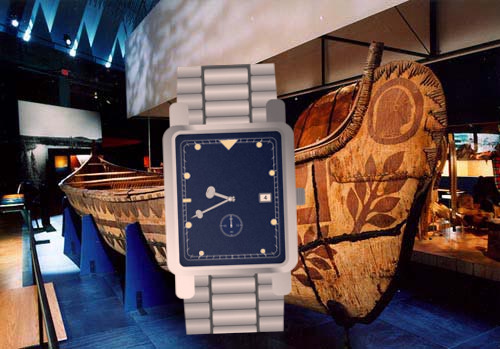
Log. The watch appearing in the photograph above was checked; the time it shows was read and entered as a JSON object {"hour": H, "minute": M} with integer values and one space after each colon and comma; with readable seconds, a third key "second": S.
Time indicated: {"hour": 9, "minute": 41}
